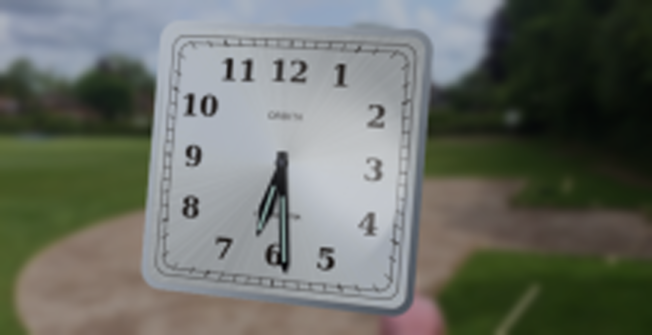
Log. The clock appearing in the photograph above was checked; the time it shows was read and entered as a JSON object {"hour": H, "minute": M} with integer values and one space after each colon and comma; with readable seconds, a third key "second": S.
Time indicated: {"hour": 6, "minute": 29}
